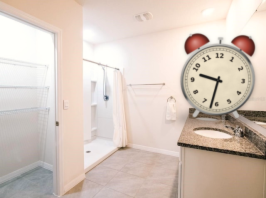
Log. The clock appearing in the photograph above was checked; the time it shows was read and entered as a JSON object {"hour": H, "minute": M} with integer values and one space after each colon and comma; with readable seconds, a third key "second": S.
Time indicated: {"hour": 9, "minute": 32}
